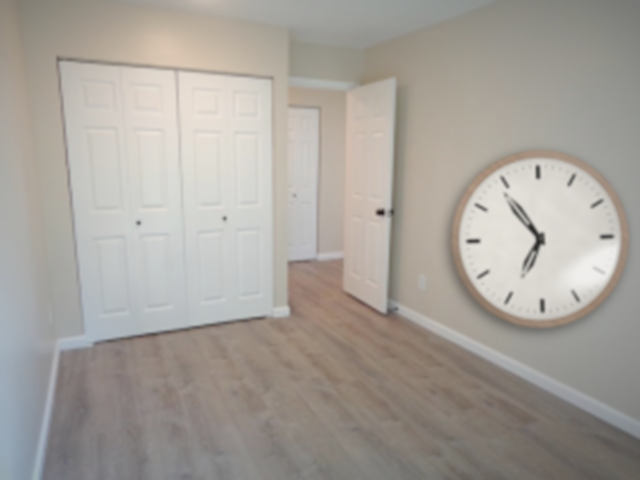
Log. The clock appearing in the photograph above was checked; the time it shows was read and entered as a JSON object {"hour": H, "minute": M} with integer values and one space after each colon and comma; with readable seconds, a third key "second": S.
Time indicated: {"hour": 6, "minute": 54}
